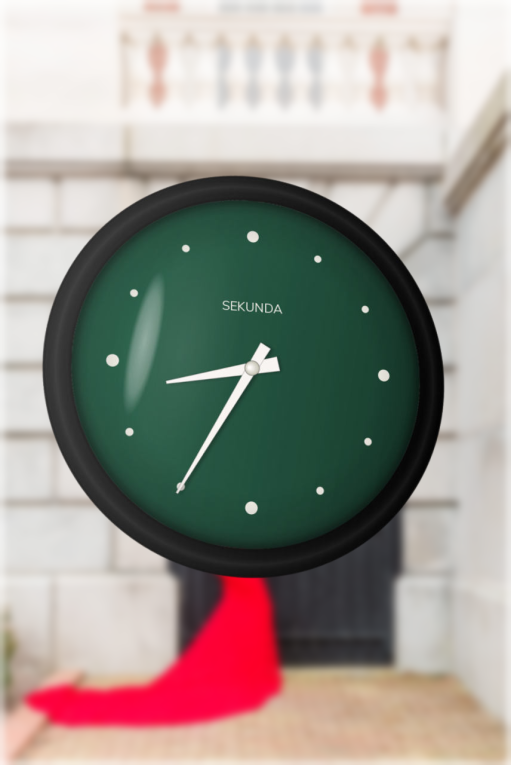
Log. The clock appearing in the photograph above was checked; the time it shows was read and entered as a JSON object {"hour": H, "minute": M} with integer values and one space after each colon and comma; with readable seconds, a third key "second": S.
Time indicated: {"hour": 8, "minute": 35}
